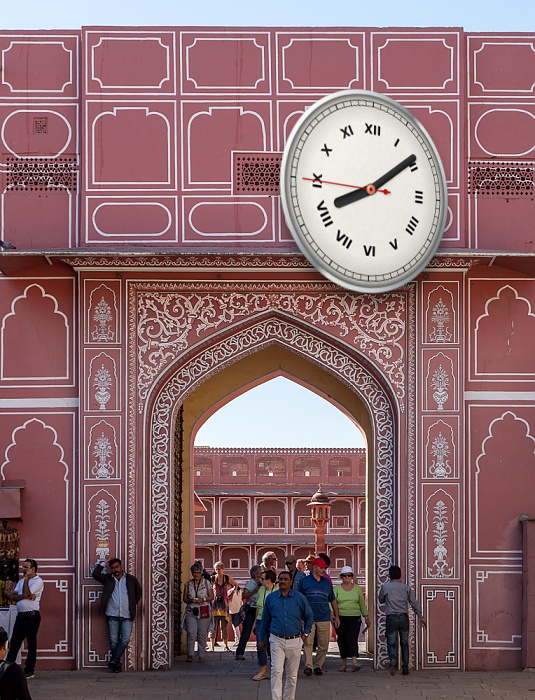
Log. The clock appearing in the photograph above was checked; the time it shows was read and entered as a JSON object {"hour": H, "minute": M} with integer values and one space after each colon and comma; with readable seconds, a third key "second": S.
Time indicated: {"hour": 8, "minute": 8, "second": 45}
